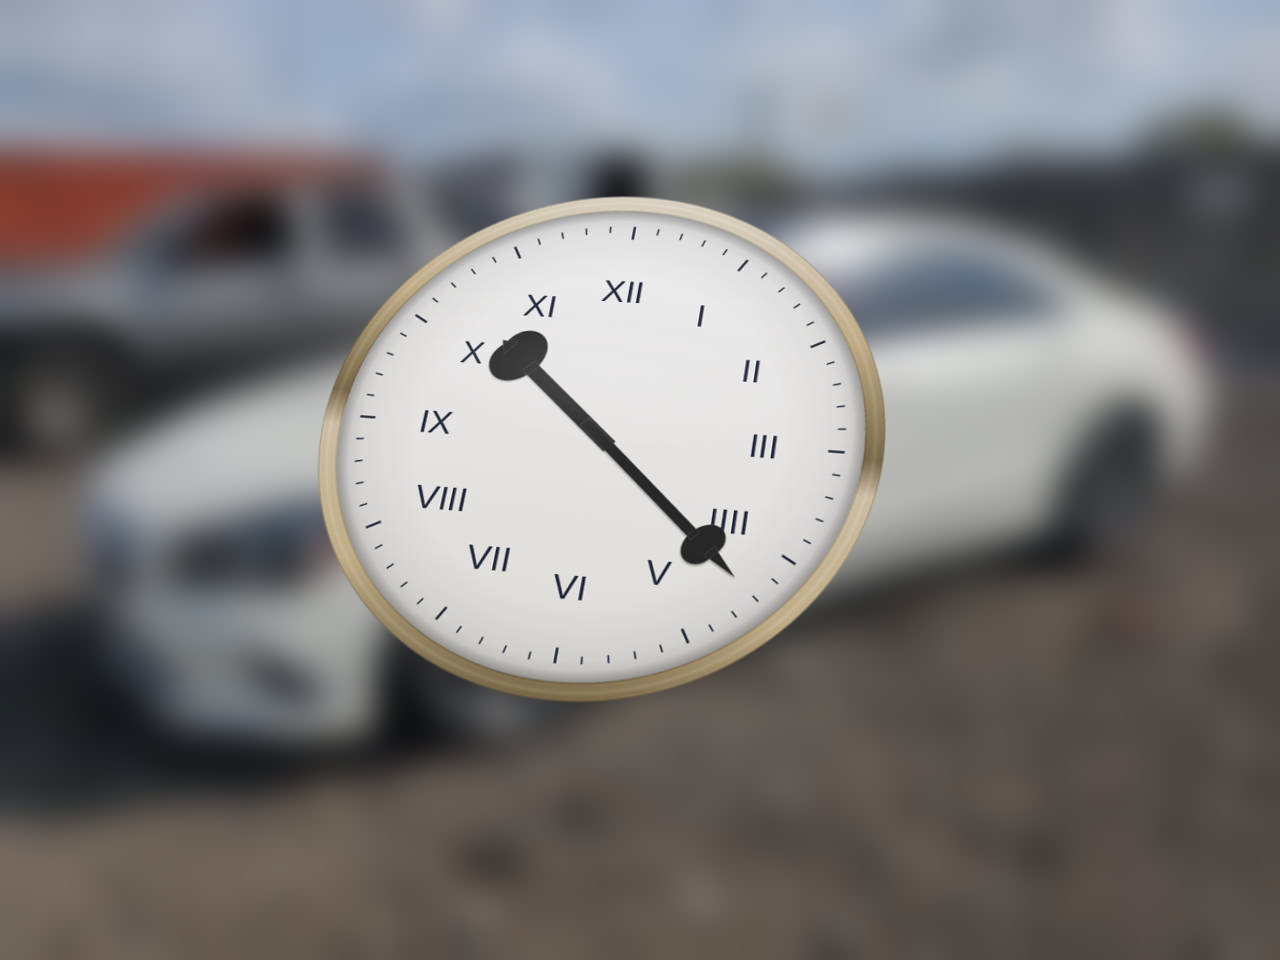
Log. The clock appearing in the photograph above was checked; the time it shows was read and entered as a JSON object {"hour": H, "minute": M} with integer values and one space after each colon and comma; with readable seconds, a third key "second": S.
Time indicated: {"hour": 10, "minute": 22}
